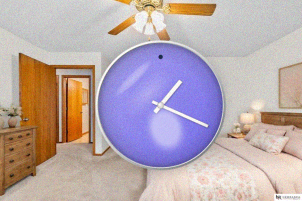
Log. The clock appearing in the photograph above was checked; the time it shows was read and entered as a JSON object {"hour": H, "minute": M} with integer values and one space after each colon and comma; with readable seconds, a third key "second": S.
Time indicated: {"hour": 1, "minute": 19}
